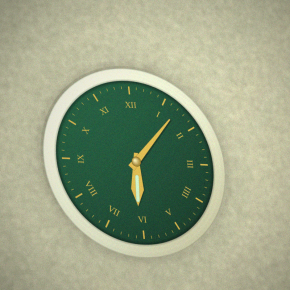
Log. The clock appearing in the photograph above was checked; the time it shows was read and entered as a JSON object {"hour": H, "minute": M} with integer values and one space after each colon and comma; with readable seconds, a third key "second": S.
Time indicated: {"hour": 6, "minute": 7}
